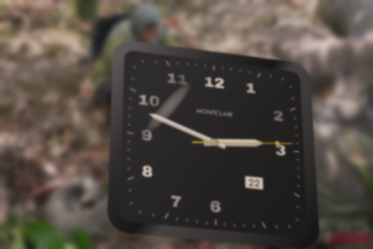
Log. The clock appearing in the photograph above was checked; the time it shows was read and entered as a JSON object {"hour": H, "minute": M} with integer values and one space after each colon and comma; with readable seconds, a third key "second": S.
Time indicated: {"hour": 2, "minute": 48, "second": 14}
